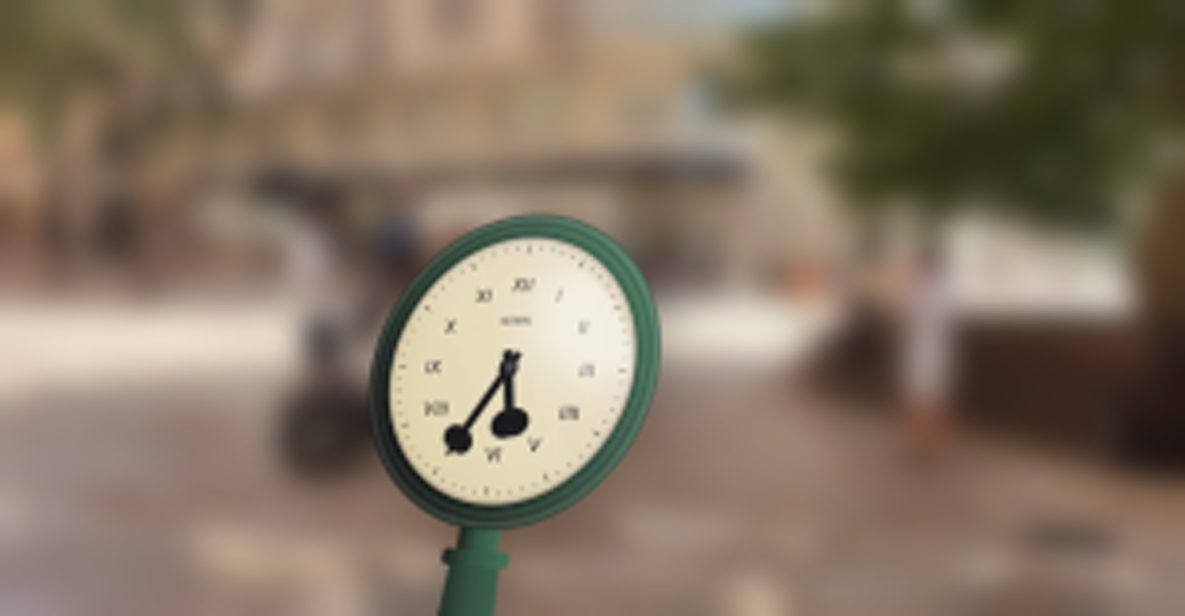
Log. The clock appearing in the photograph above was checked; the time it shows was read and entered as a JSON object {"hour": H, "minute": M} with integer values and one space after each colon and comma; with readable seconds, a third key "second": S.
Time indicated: {"hour": 5, "minute": 35}
